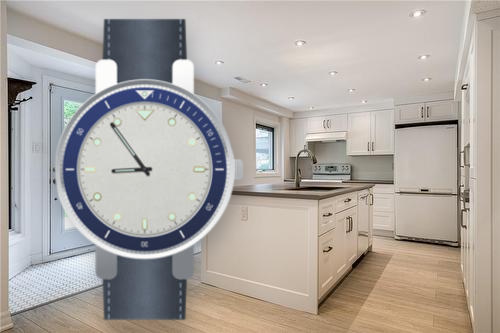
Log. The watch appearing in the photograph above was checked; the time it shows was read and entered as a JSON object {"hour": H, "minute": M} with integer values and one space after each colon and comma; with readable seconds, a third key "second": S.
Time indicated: {"hour": 8, "minute": 54}
